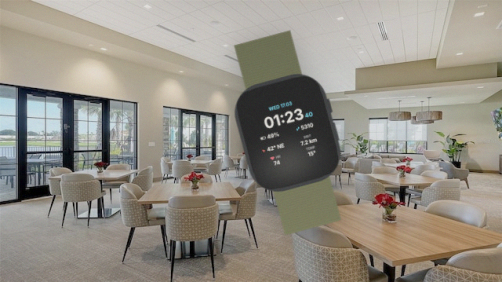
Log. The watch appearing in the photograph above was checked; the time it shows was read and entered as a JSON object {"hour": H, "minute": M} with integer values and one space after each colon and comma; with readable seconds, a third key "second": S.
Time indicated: {"hour": 1, "minute": 23}
